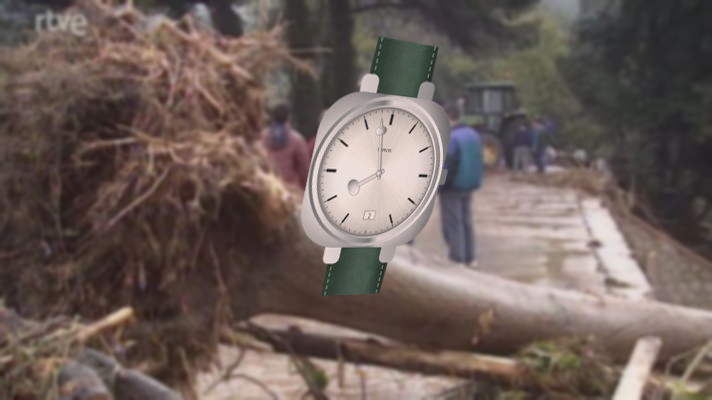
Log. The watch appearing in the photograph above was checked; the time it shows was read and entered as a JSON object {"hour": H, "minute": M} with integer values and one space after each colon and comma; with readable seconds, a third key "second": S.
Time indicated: {"hour": 7, "minute": 58}
